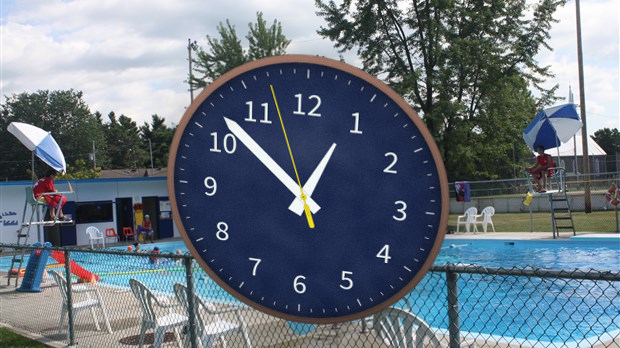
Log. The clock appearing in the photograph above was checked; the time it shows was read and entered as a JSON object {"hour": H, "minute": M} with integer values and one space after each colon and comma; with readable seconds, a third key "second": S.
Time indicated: {"hour": 12, "minute": 51, "second": 57}
